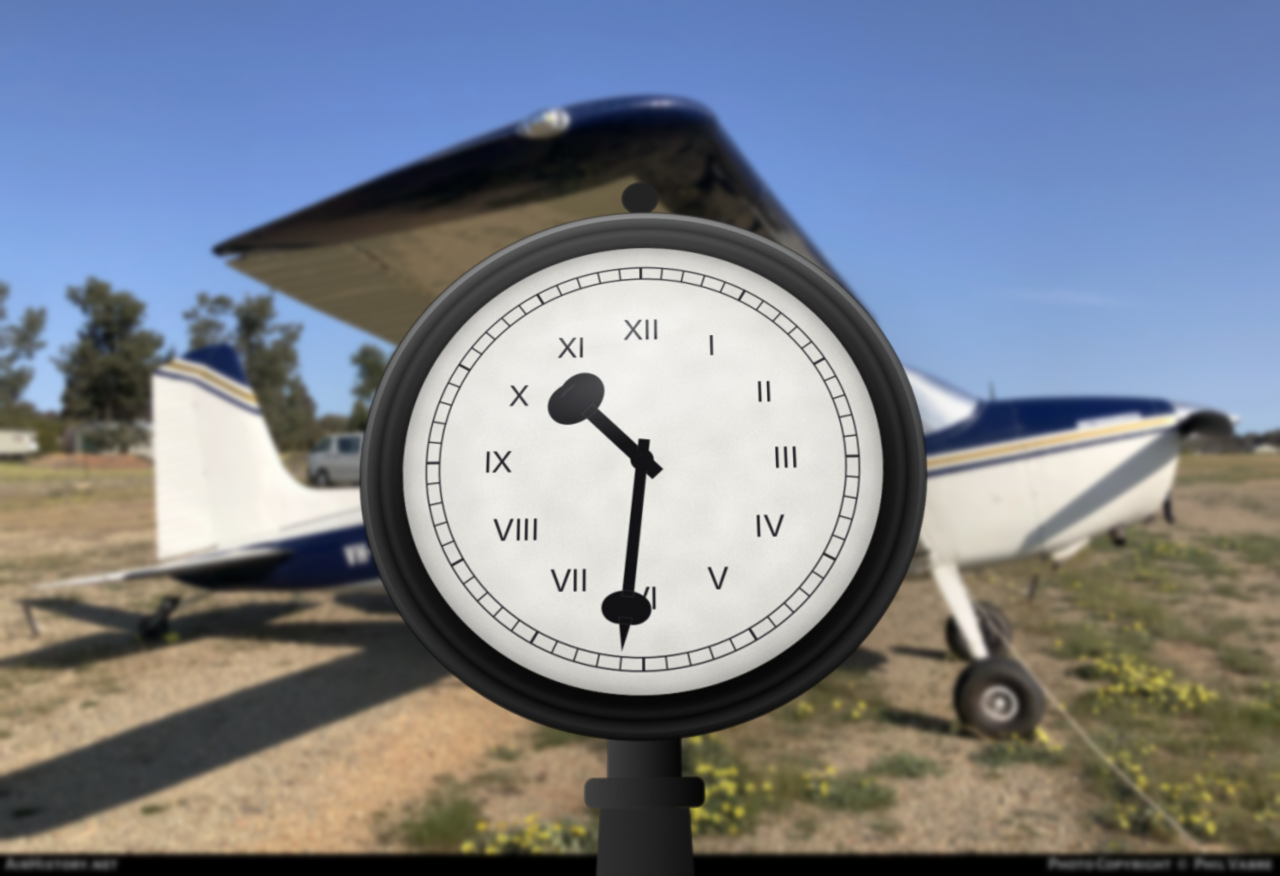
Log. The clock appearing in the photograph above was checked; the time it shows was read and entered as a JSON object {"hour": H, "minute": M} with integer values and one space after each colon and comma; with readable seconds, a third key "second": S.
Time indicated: {"hour": 10, "minute": 31}
